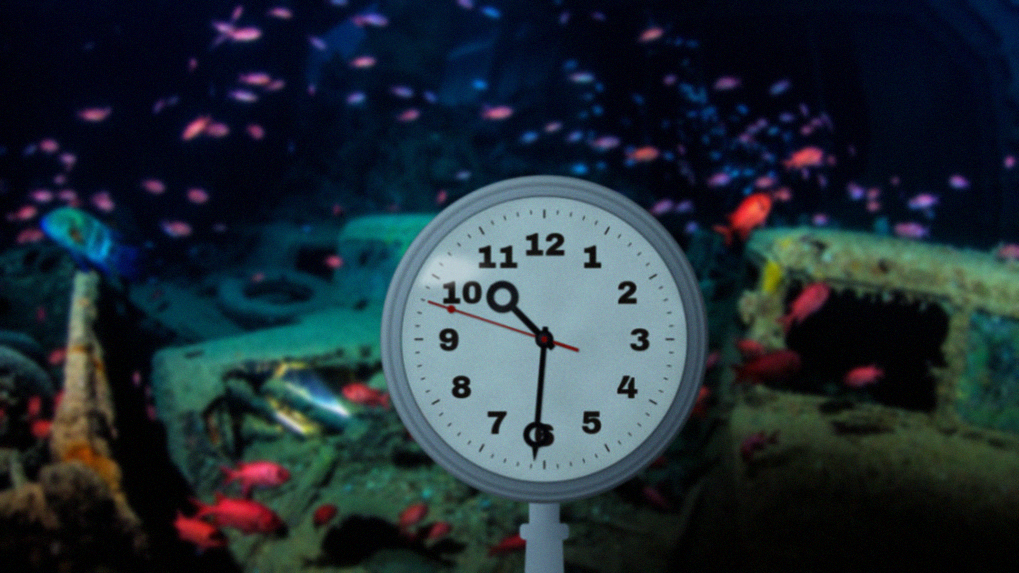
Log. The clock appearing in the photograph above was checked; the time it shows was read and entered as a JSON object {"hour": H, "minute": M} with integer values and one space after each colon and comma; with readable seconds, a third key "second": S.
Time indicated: {"hour": 10, "minute": 30, "second": 48}
